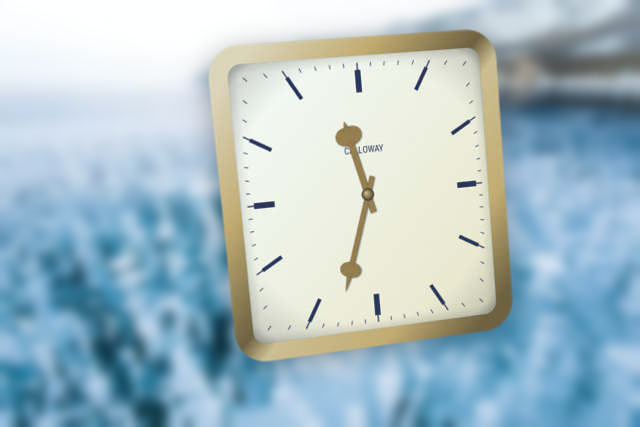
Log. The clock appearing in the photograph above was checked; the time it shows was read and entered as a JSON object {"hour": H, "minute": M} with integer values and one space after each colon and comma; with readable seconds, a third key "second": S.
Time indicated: {"hour": 11, "minute": 33}
